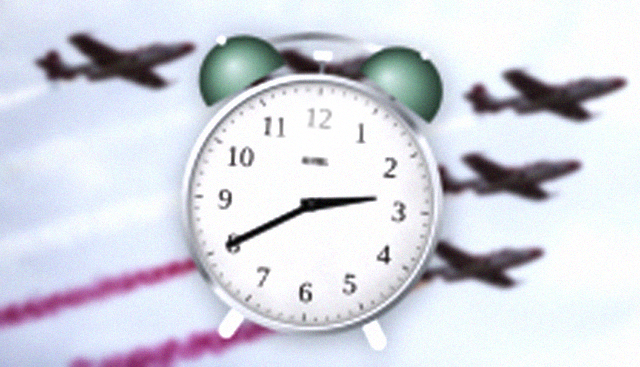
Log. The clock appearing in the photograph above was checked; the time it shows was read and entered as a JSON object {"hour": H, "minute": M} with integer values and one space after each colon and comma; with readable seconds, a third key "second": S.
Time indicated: {"hour": 2, "minute": 40}
